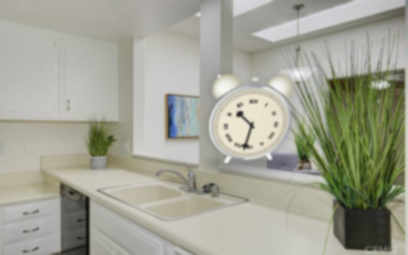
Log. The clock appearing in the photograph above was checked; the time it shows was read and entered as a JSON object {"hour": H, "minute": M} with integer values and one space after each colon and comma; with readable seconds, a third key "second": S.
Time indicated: {"hour": 10, "minute": 32}
